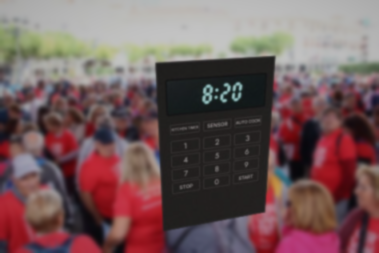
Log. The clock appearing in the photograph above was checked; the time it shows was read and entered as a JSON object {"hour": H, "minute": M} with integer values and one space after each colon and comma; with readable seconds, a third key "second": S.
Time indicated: {"hour": 8, "minute": 20}
